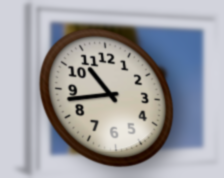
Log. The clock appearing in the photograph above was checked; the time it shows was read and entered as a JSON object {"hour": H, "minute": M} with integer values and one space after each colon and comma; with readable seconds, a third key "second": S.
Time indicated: {"hour": 10, "minute": 43}
